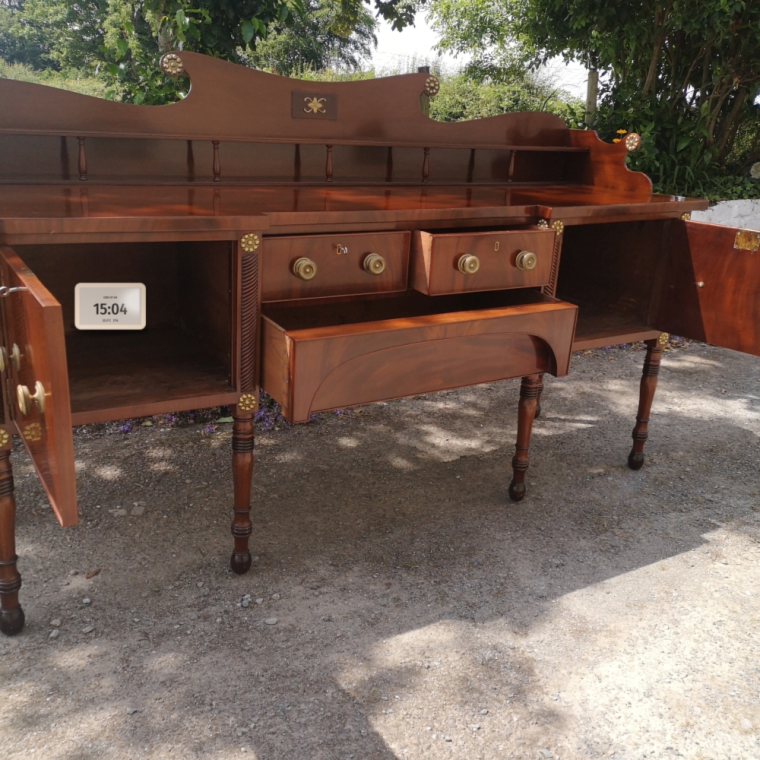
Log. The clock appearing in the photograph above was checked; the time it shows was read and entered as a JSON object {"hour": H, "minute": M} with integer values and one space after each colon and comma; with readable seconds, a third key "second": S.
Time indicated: {"hour": 15, "minute": 4}
